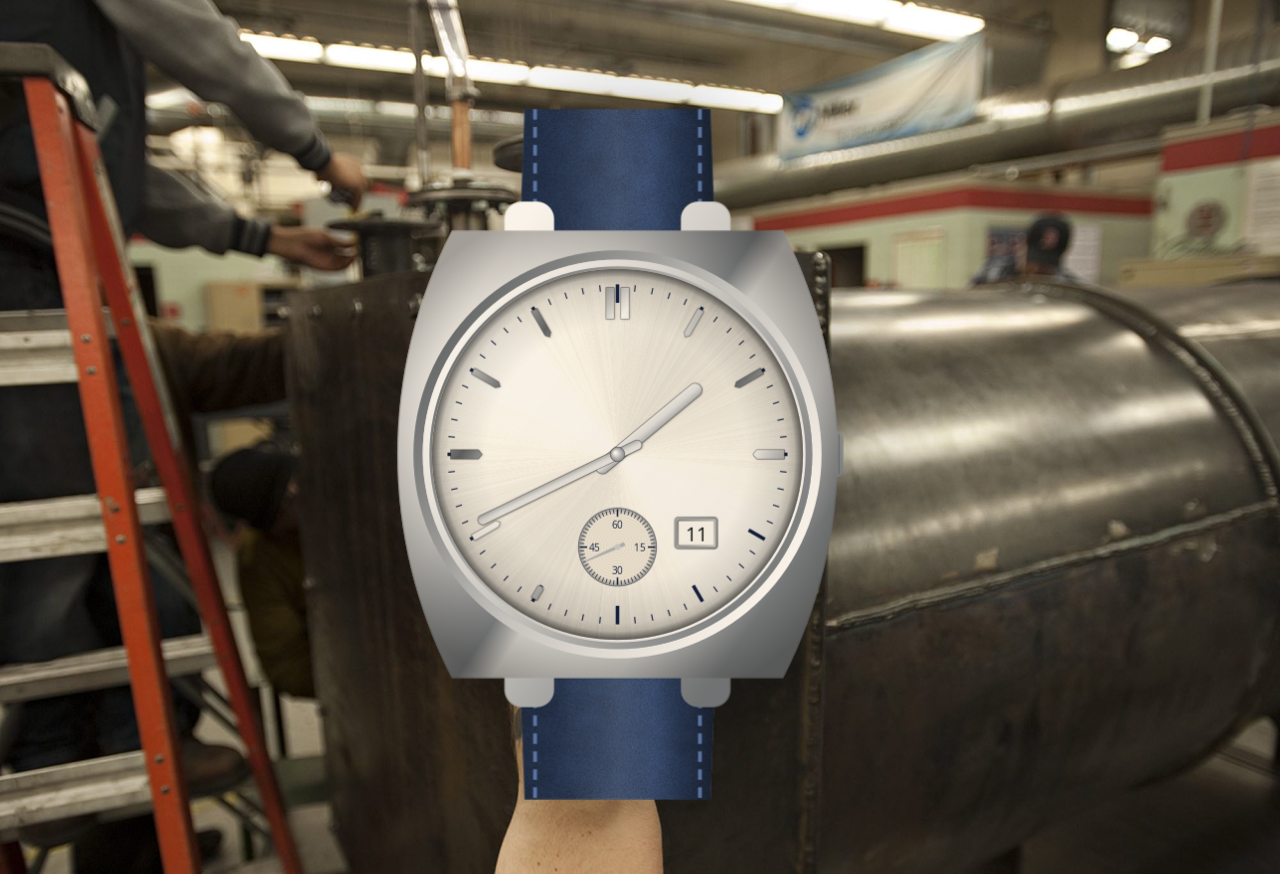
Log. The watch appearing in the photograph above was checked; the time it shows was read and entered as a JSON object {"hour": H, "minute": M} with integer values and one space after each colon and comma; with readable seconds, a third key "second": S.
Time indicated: {"hour": 1, "minute": 40, "second": 41}
